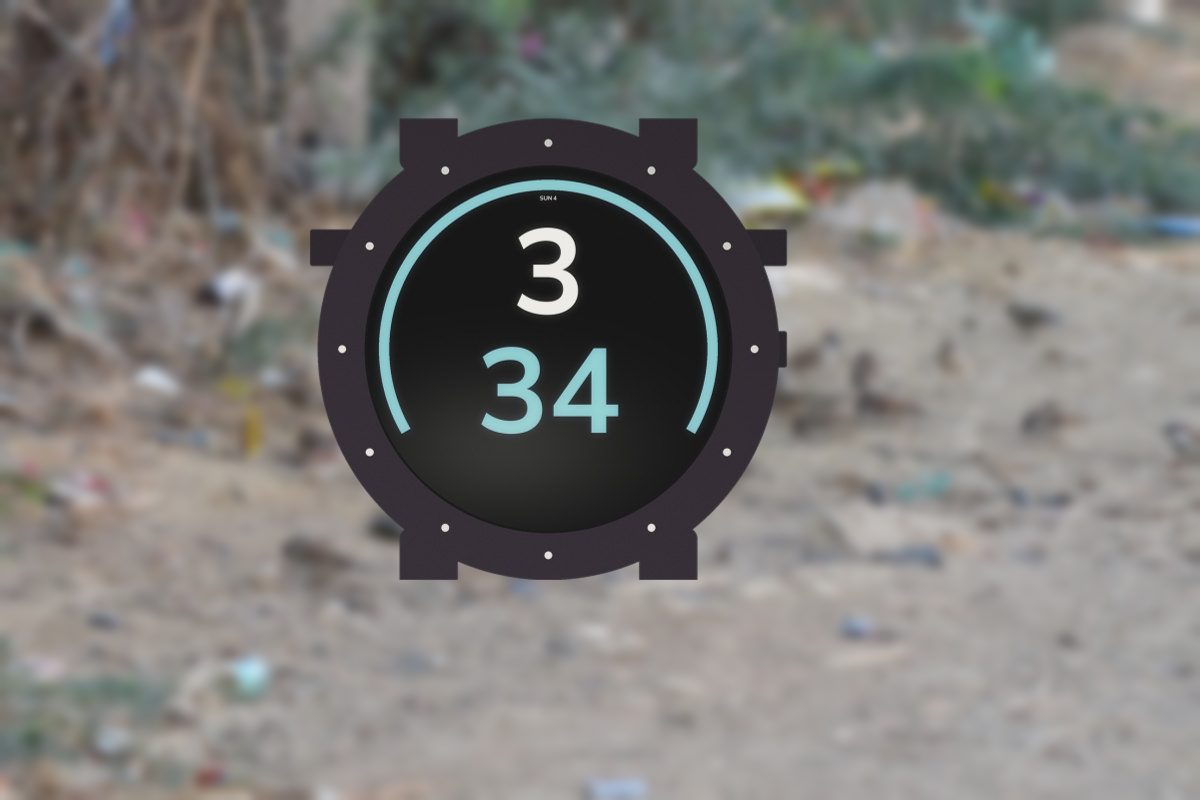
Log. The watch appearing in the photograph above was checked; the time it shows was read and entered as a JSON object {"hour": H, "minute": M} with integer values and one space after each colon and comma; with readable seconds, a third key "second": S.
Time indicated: {"hour": 3, "minute": 34}
